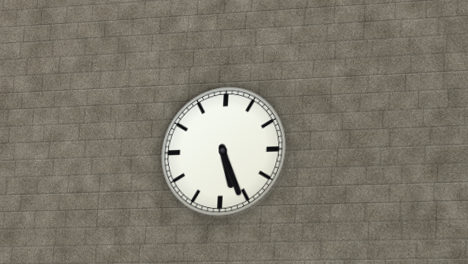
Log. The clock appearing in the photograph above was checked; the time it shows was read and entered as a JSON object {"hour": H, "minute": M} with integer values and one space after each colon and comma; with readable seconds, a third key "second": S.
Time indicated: {"hour": 5, "minute": 26}
